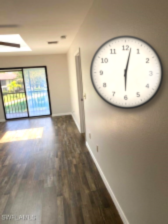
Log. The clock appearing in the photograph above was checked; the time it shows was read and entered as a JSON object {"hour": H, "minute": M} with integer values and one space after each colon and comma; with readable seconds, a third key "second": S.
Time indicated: {"hour": 6, "minute": 2}
